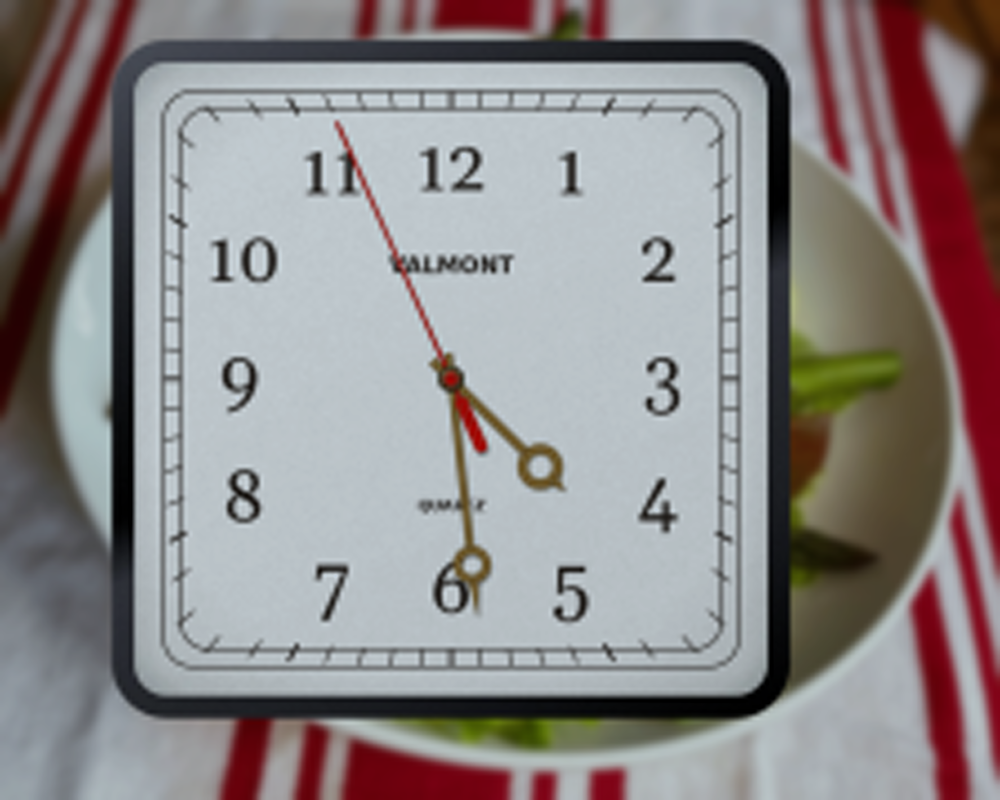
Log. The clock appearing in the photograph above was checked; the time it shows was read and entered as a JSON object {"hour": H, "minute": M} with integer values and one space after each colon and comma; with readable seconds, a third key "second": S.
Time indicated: {"hour": 4, "minute": 28, "second": 56}
